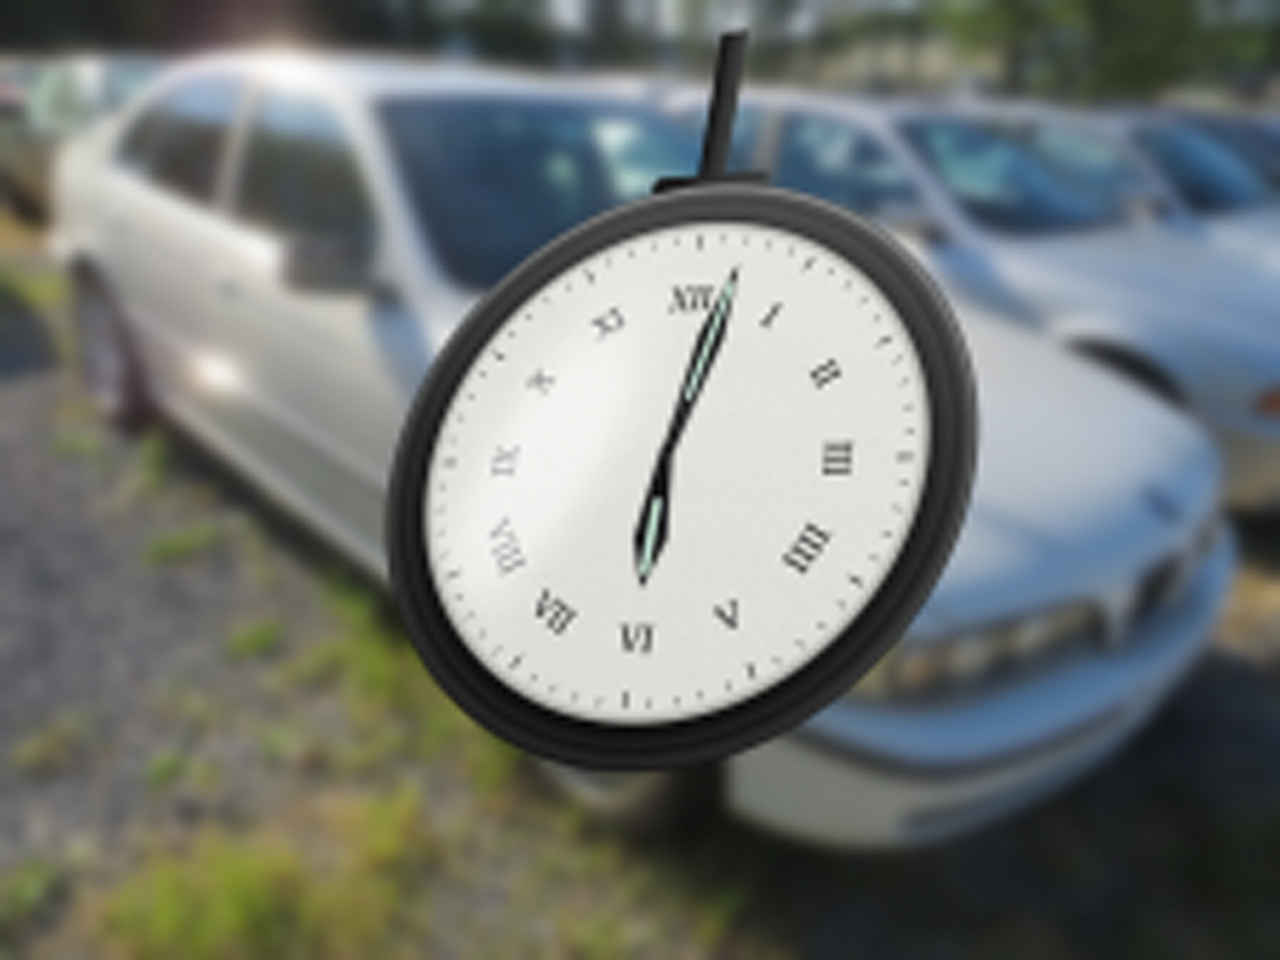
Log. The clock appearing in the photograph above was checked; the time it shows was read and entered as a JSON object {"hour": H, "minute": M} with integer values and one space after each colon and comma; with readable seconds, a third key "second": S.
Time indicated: {"hour": 6, "minute": 2}
